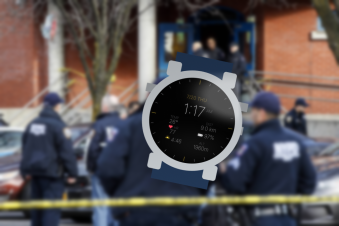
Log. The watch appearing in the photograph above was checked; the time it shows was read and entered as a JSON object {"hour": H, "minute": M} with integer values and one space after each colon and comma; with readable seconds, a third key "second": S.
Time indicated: {"hour": 1, "minute": 17}
